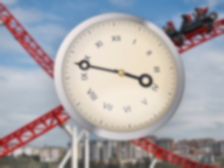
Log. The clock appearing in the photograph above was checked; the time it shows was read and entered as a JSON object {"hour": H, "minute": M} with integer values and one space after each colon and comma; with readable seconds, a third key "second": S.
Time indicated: {"hour": 3, "minute": 48}
